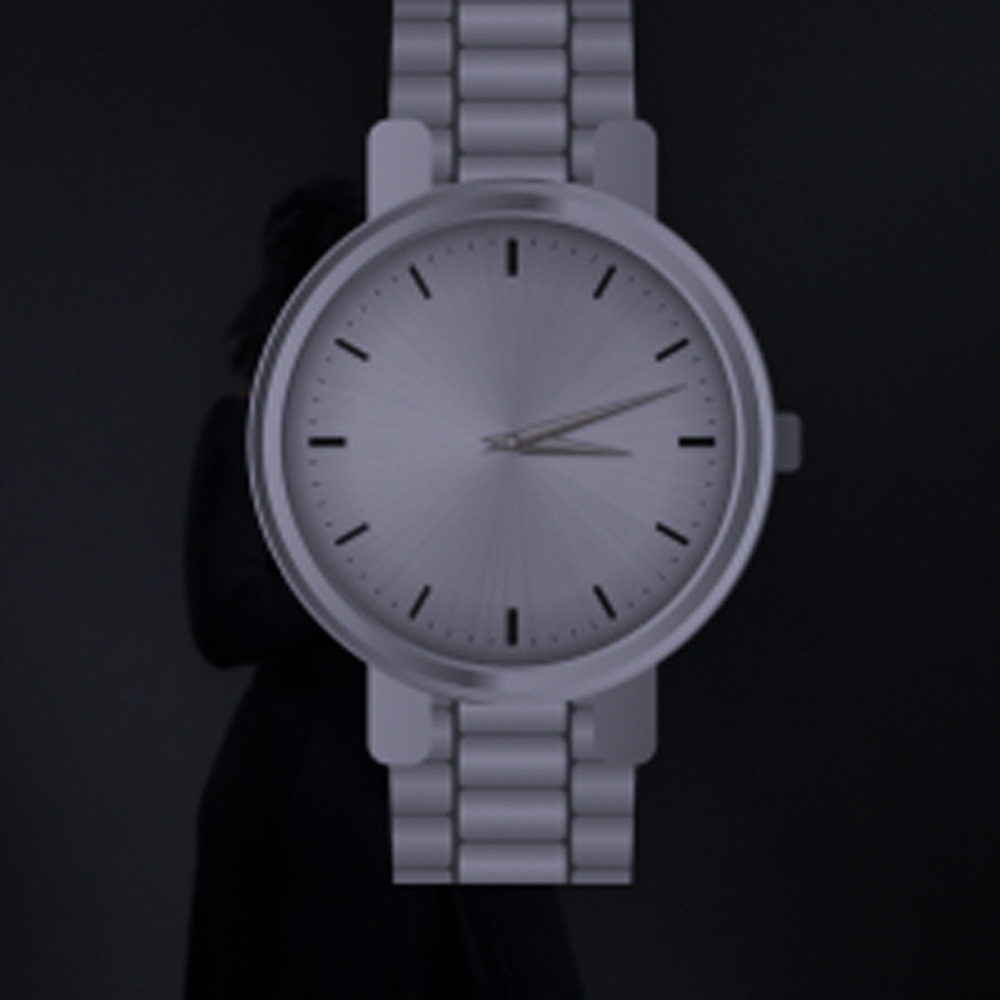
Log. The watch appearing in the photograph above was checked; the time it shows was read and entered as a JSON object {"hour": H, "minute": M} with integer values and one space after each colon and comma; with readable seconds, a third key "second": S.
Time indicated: {"hour": 3, "minute": 12}
